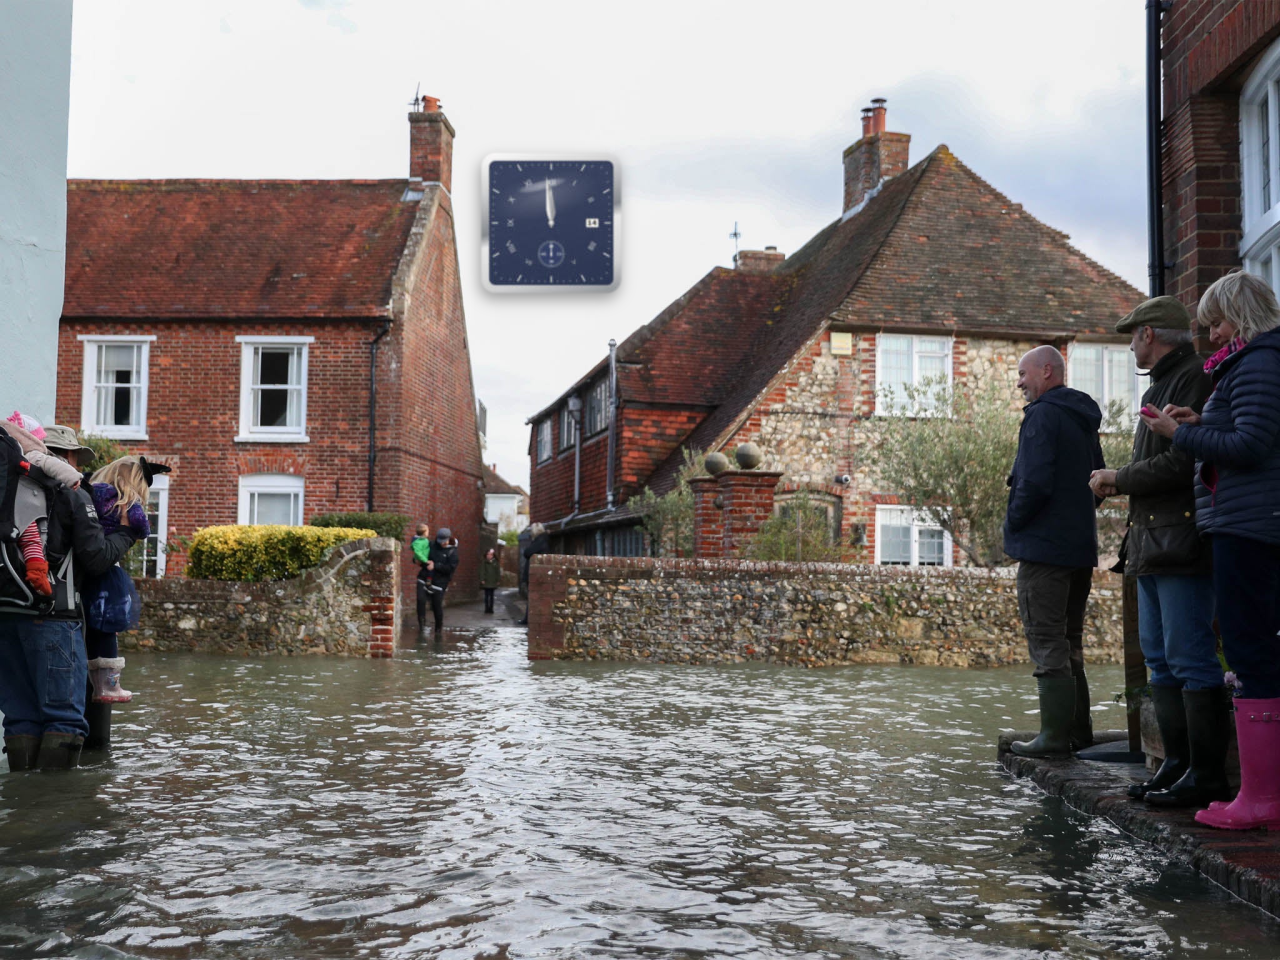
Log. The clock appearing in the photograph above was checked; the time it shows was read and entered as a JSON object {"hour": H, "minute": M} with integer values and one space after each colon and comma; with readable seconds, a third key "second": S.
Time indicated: {"hour": 11, "minute": 59}
